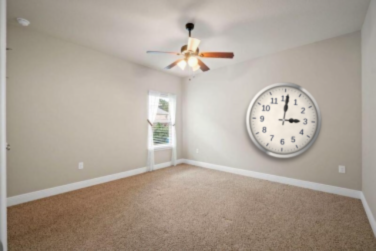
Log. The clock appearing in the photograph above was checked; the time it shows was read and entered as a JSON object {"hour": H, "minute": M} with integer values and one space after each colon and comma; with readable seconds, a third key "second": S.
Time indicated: {"hour": 3, "minute": 1}
